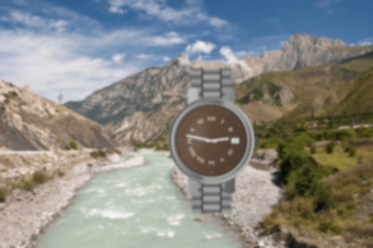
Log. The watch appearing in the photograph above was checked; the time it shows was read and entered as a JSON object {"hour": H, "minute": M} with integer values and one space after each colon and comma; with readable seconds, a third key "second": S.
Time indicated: {"hour": 2, "minute": 47}
